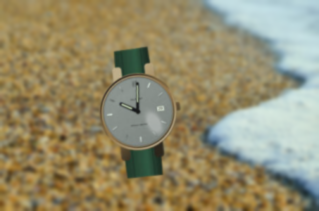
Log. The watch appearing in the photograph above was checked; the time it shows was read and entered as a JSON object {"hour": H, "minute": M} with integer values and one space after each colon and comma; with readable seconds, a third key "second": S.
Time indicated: {"hour": 10, "minute": 1}
